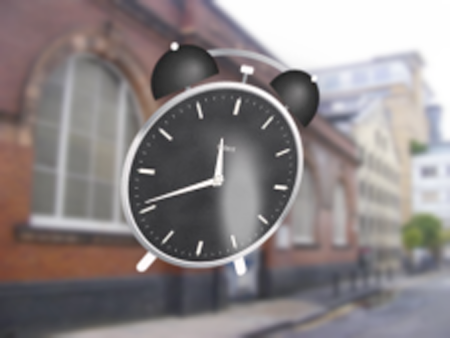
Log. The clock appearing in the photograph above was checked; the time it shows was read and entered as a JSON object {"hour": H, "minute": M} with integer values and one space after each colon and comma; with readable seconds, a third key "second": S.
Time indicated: {"hour": 11, "minute": 41}
